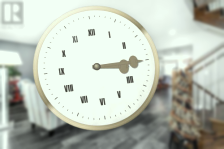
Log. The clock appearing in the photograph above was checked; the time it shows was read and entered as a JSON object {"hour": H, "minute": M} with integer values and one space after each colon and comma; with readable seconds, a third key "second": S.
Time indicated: {"hour": 3, "minute": 15}
